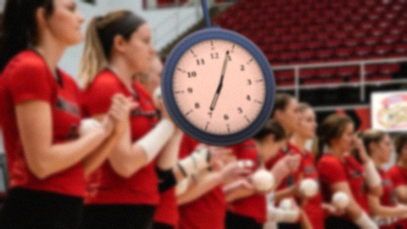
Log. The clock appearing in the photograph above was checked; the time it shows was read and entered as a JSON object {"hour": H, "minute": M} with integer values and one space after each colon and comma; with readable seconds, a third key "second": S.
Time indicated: {"hour": 7, "minute": 4}
